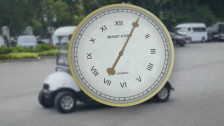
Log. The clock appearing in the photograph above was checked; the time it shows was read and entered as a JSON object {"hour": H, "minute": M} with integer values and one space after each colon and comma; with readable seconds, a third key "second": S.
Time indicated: {"hour": 7, "minute": 5}
